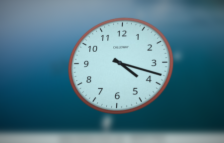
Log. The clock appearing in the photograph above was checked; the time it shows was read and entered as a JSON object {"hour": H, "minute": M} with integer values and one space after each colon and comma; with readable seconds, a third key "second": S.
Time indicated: {"hour": 4, "minute": 18}
